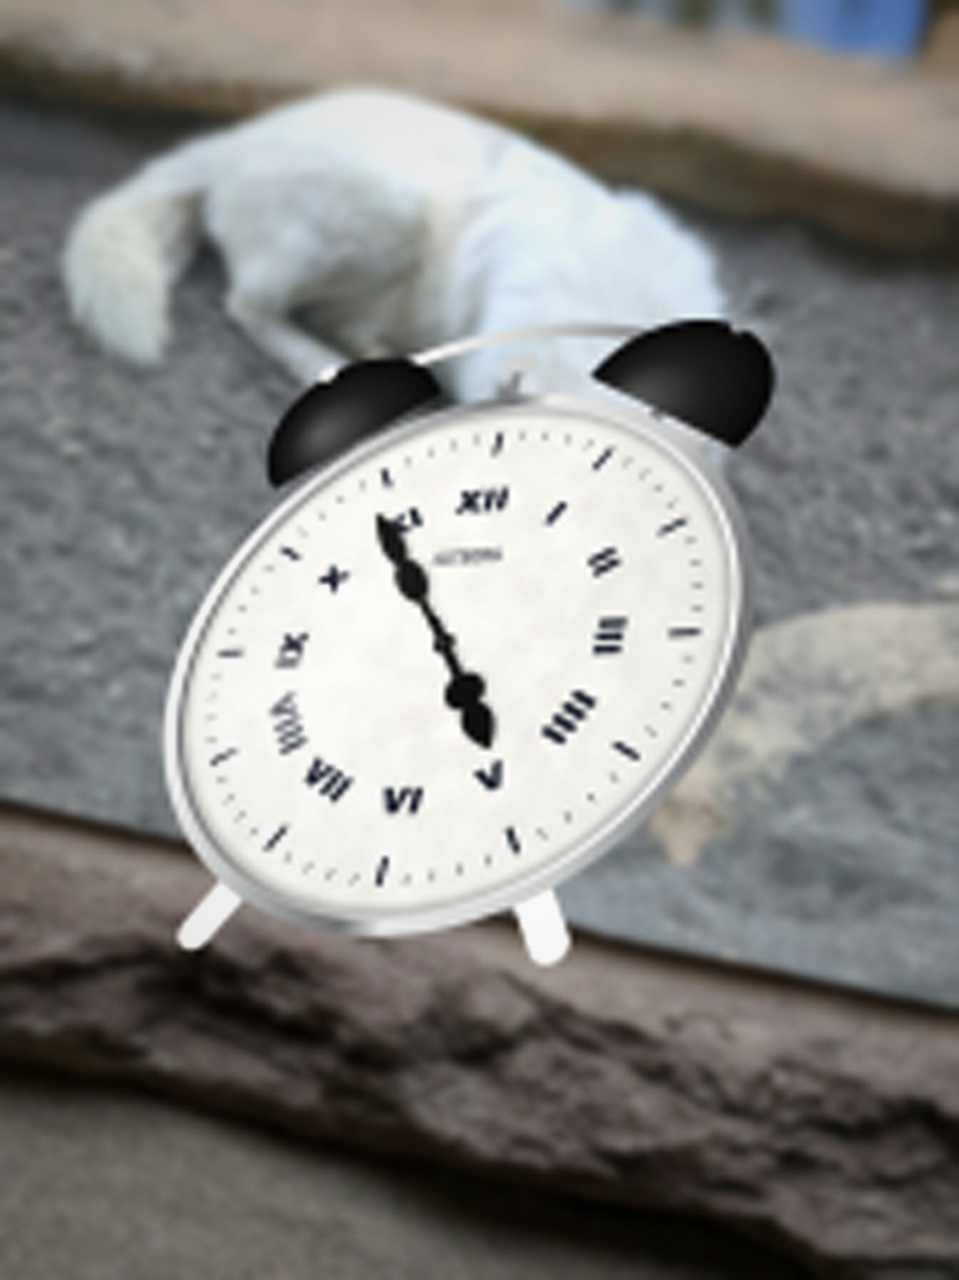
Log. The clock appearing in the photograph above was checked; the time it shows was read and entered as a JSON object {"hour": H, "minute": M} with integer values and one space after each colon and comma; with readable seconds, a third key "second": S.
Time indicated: {"hour": 4, "minute": 54}
